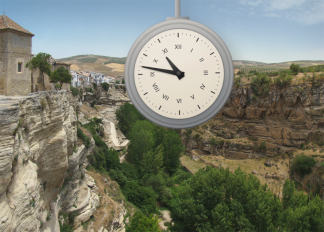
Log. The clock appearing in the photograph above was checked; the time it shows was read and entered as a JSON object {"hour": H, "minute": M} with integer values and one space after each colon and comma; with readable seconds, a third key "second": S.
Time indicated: {"hour": 10, "minute": 47}
